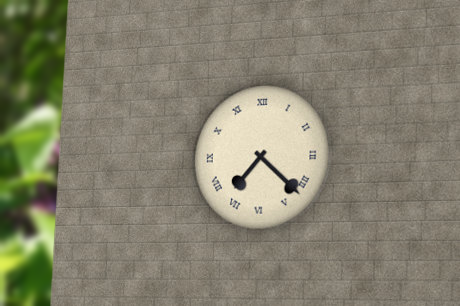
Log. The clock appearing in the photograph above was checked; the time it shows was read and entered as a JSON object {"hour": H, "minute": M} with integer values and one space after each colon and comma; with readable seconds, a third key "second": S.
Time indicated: {"hour": 7, "minute": 22}
